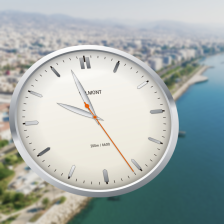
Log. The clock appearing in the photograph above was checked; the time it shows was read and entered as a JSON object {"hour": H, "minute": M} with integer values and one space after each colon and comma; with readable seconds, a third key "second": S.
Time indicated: {"hour": 9, "minute": 57, "second": 26}
